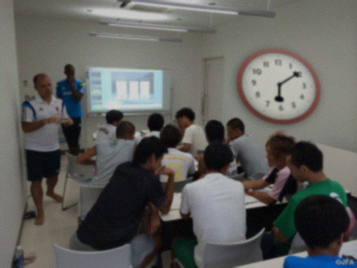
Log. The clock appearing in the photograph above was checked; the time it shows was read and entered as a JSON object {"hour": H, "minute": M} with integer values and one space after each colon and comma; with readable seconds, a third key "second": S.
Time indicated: {"hour": 6, "minute": 9}
